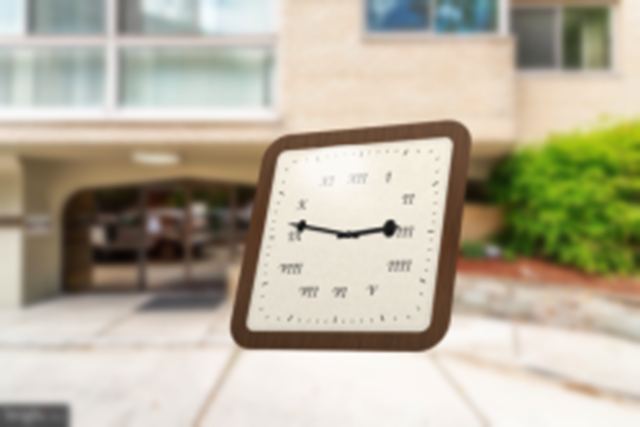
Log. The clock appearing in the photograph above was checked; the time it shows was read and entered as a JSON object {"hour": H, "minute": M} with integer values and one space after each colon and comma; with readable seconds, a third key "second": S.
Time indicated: {"hour": 2, "minute": 47}
